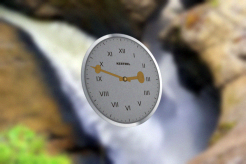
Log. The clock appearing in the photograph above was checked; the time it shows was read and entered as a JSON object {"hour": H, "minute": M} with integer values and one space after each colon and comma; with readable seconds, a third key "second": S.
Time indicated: {"hour": 2, "minute": 48}
